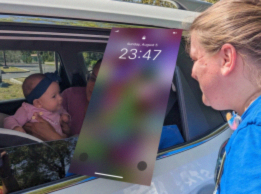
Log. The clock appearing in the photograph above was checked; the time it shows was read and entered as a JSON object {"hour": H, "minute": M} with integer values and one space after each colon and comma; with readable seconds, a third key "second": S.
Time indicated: {"hour": 23, "minute": 47}
